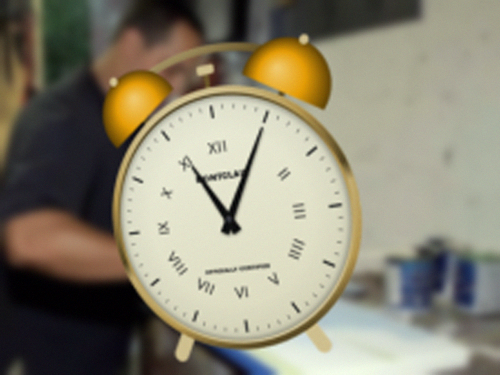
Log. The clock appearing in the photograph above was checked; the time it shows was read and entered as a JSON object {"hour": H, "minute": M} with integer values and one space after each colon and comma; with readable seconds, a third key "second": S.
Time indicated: {"hour": 11, "minute": 5}
